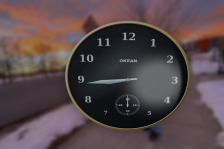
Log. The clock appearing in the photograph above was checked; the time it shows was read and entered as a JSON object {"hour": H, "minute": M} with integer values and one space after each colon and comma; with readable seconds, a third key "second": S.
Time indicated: {"hour": 8, "minute": 44}
